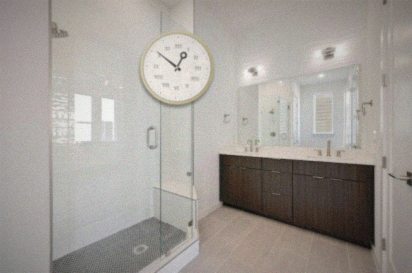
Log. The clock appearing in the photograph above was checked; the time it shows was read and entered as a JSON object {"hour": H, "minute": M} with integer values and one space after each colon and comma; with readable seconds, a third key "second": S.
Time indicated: {"hour": 12, "minute": 51}
